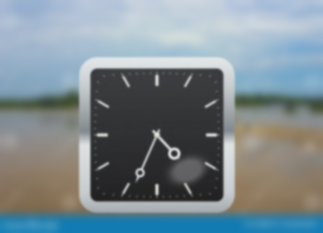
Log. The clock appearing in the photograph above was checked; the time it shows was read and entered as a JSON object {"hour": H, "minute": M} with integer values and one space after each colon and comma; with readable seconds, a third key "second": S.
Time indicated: {"hour": 4, "minute": 34}
